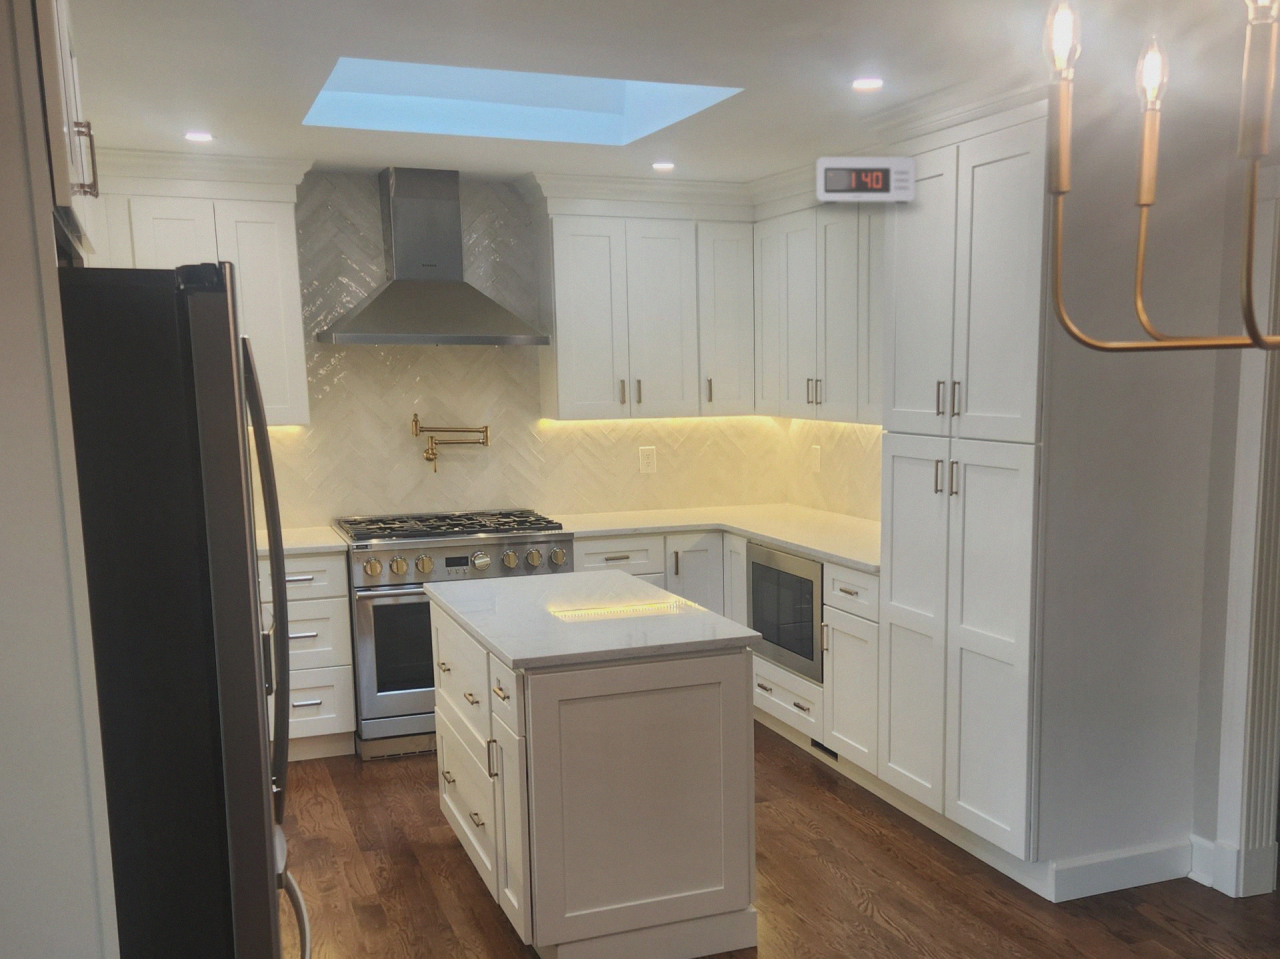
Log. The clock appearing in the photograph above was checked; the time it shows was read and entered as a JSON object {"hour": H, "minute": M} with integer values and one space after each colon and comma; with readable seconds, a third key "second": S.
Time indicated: {"hour": 1, "minute": 40}
